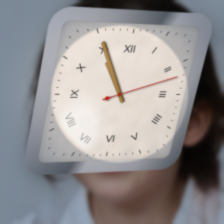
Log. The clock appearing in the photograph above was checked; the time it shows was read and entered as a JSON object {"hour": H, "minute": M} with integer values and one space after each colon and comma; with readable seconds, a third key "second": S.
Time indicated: {"hour": 10, "minute": 55, "second": 12}
